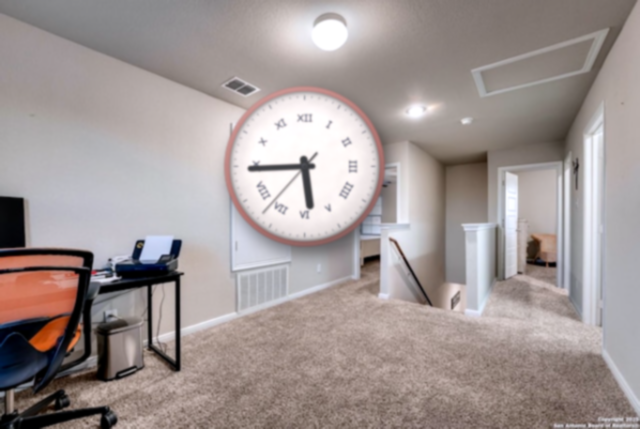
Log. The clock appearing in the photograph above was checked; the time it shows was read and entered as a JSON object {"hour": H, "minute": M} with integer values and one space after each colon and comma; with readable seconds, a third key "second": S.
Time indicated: {"hour": 5, "minute": 44, "second": 37}
